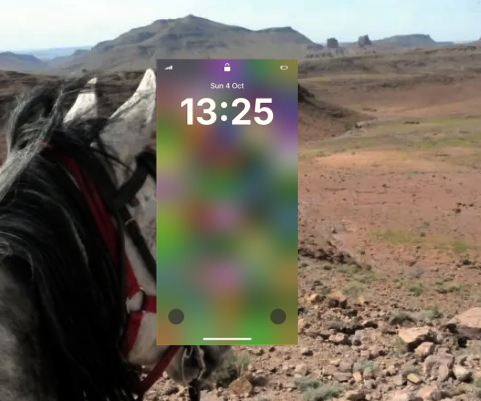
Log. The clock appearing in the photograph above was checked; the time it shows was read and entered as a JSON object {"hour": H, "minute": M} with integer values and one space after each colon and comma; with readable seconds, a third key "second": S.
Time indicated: {"hour": 13, "minute": 25}
